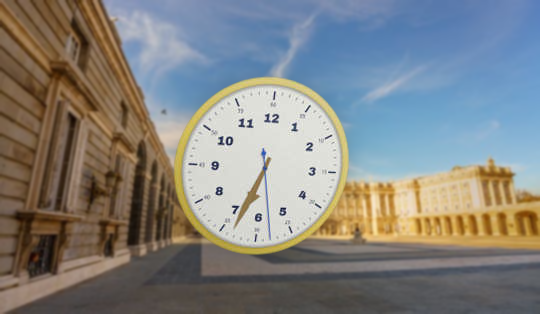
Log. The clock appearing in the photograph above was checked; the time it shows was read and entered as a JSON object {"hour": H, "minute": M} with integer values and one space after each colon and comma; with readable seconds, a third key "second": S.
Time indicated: {"hour": 6, "minute": 33, "second": 28}
